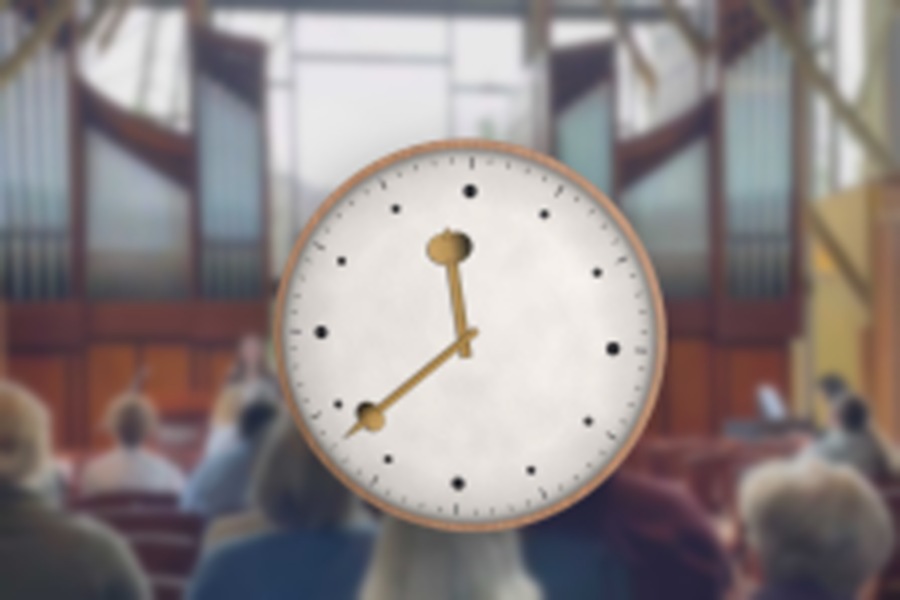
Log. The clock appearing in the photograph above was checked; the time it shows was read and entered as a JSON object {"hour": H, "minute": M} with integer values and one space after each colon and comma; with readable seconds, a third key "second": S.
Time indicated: {"hour": 11, "minute": 38}
